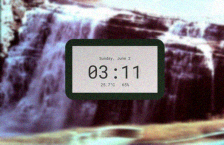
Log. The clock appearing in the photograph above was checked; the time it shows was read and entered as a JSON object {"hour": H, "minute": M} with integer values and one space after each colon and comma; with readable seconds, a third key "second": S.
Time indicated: {"hour": 3, "minute": 11}
